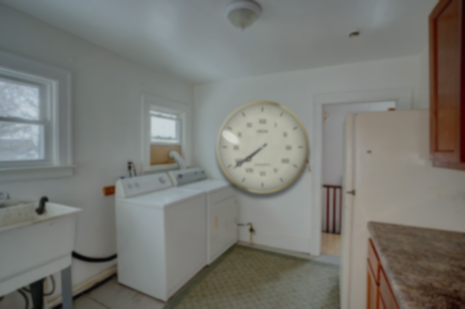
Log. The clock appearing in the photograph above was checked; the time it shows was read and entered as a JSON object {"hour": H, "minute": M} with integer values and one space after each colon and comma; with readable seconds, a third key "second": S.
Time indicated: {"hour": 7, "minute": 39}
